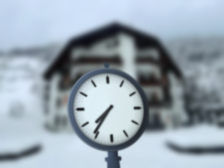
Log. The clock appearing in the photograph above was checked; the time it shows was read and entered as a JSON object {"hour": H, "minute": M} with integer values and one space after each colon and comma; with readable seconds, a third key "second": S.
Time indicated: {"hour": 7, "minute": 36}
